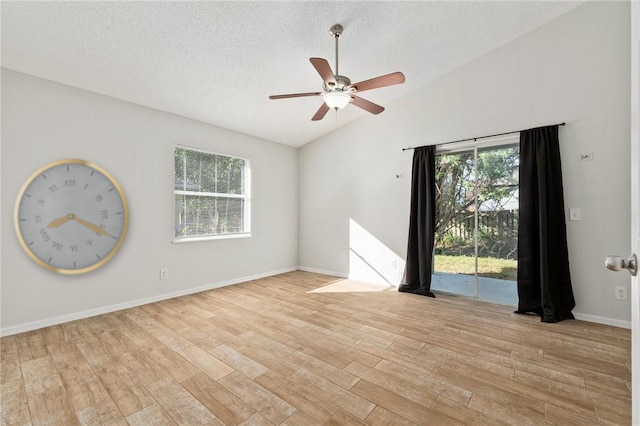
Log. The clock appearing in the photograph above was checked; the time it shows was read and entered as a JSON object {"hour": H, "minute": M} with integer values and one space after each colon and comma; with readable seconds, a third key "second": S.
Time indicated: {"hour": 8, "minute": 20}
